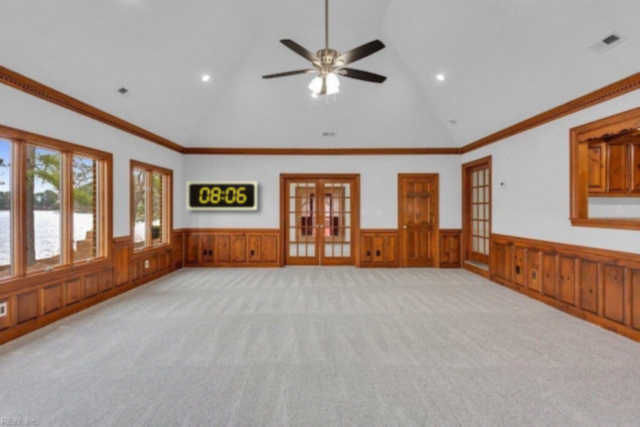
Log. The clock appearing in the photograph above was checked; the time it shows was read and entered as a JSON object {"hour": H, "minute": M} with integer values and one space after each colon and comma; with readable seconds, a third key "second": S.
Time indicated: {"hour": 8, "minute": 6}
